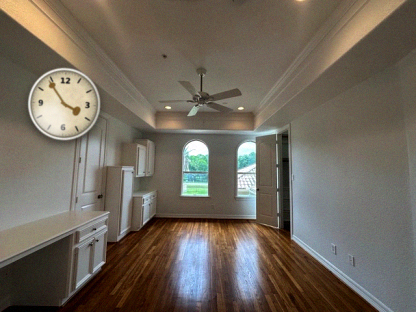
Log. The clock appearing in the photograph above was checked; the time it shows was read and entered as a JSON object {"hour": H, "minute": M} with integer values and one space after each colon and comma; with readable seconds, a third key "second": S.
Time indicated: {"hour": 3, "minute": 54}
